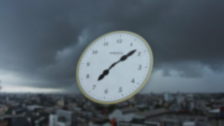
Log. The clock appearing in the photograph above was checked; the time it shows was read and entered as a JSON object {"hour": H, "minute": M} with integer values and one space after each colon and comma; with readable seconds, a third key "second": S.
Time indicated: {"hour": 7, "minute": 8}
